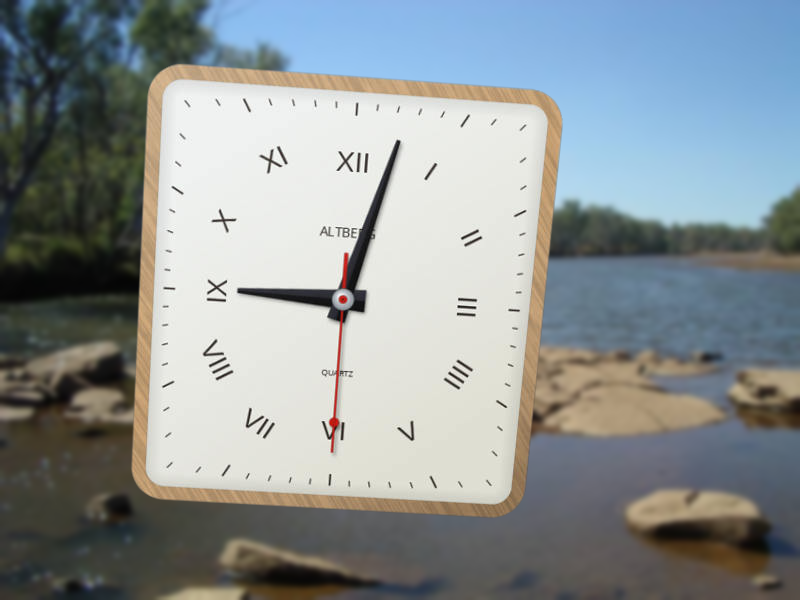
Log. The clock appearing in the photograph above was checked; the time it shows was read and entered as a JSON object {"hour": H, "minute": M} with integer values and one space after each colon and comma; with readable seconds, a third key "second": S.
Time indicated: {"hour": 9, "minute": 2, "second": 30}
